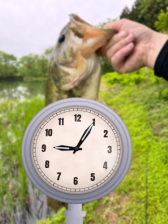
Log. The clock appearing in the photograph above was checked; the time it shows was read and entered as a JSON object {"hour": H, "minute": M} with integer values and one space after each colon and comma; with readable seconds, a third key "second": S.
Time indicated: {"hour": 9, "minute": 5}
